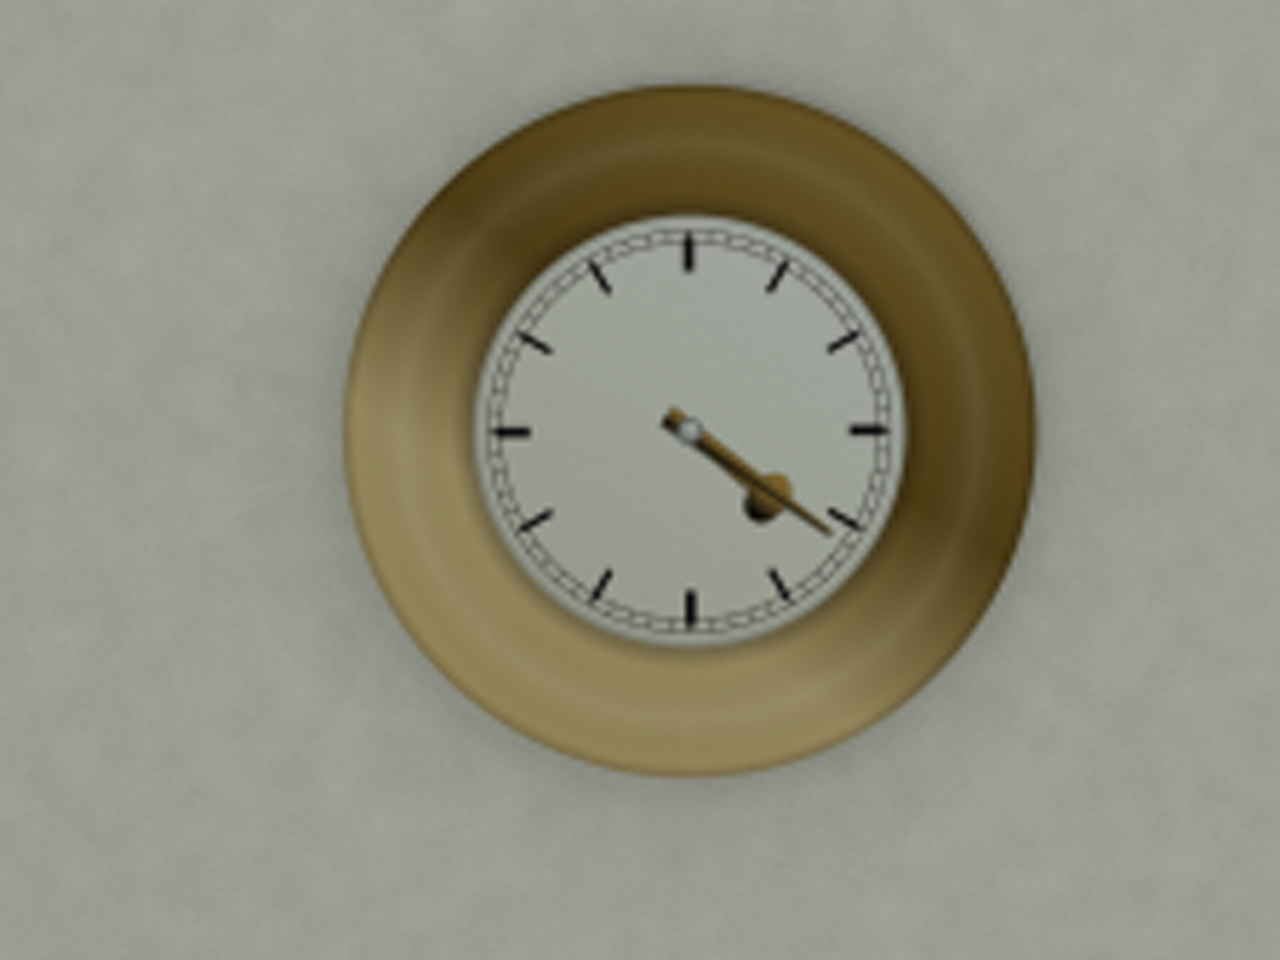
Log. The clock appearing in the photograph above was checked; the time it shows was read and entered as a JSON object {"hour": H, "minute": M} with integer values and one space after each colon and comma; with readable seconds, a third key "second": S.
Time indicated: {"hour": 4, "minute": 21}
